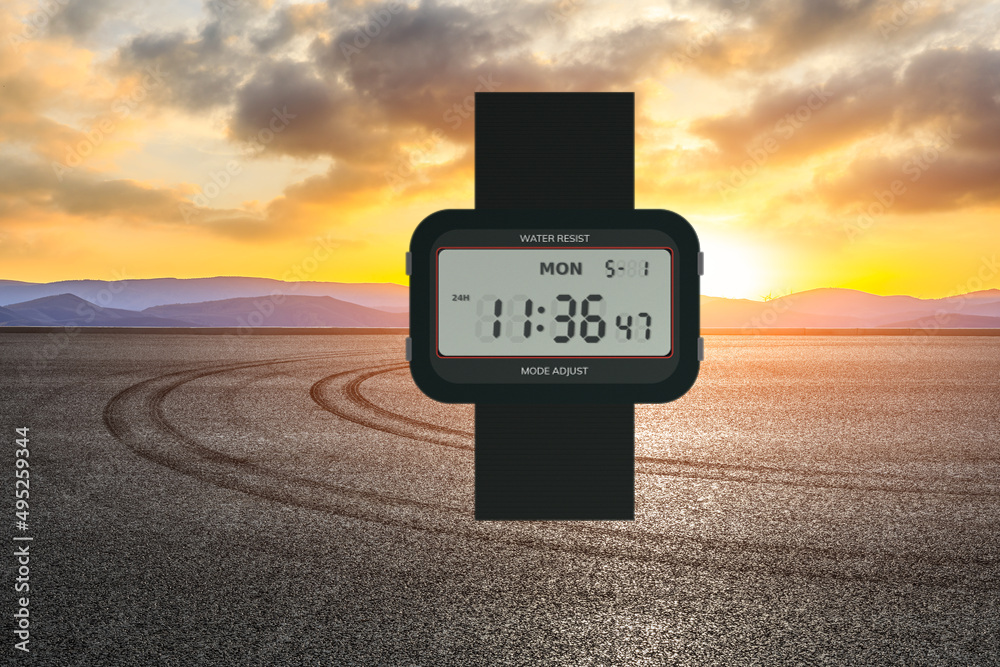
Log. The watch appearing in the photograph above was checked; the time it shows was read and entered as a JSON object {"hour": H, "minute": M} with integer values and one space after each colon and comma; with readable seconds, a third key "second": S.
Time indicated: {"hour": 11, "minute": 36, "second": 47}
